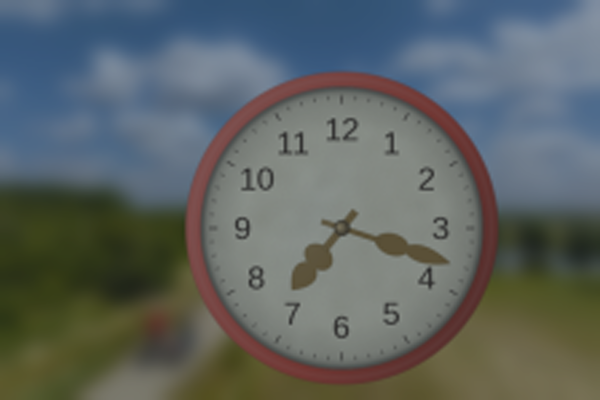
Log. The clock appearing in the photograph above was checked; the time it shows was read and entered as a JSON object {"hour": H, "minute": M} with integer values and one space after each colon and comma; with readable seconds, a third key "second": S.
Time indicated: {"hour": 7, "minute": 18}
